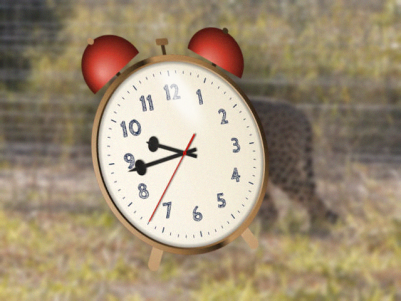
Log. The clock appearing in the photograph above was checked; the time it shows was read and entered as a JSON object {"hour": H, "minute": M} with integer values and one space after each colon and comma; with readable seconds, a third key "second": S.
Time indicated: {"hour": 9, "minute": 43, "second": 37}
